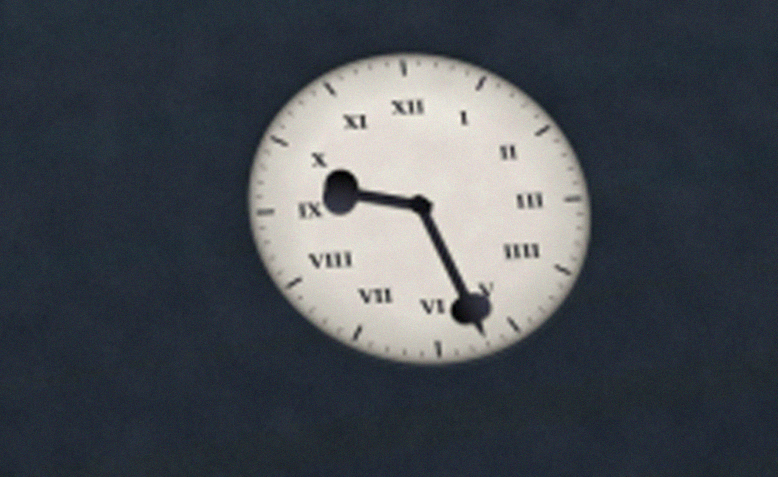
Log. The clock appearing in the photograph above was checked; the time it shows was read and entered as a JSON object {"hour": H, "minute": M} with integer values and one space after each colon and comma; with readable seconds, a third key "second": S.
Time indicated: {"hour": 9, "minute": 27}
